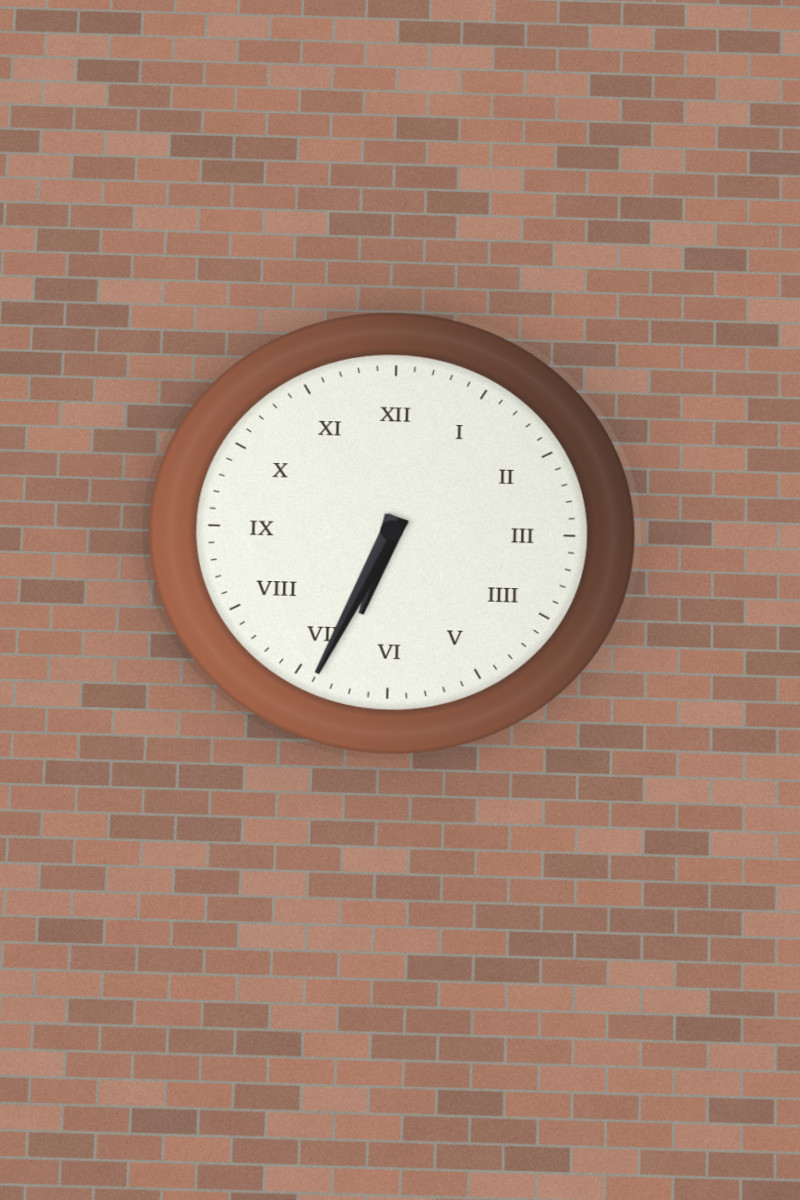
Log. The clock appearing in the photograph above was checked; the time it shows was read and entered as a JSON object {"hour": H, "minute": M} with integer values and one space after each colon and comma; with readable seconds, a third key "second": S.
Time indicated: {"hour": 6, "minute": 34}
